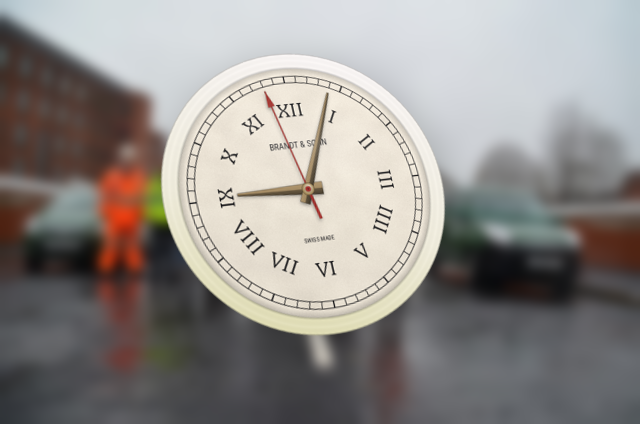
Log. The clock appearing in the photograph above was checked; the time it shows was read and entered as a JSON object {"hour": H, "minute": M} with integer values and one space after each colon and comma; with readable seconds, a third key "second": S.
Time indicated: {"hour": 9, "minute": 3, "second": 58}
